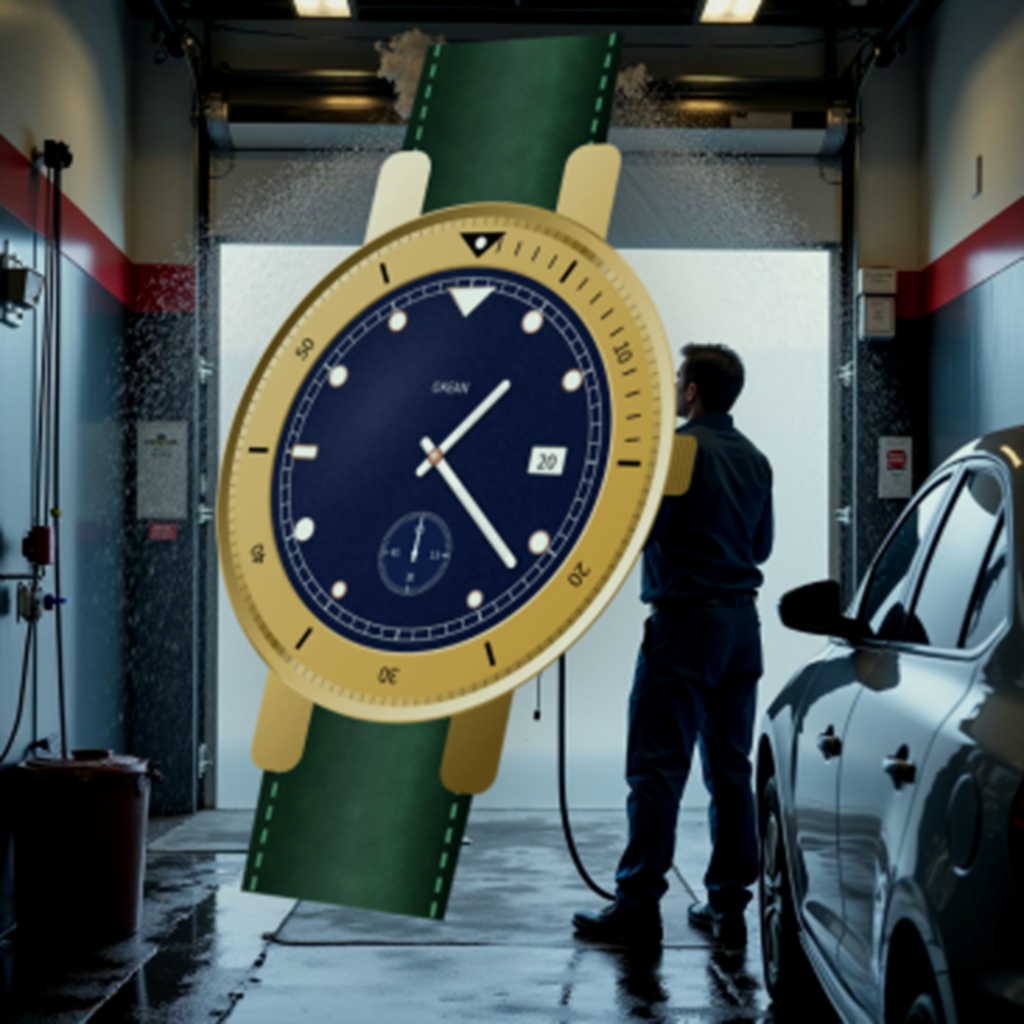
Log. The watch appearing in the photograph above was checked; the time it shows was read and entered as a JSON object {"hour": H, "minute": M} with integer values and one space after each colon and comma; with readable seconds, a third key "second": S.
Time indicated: {"hour": 1, "minute": 22}
